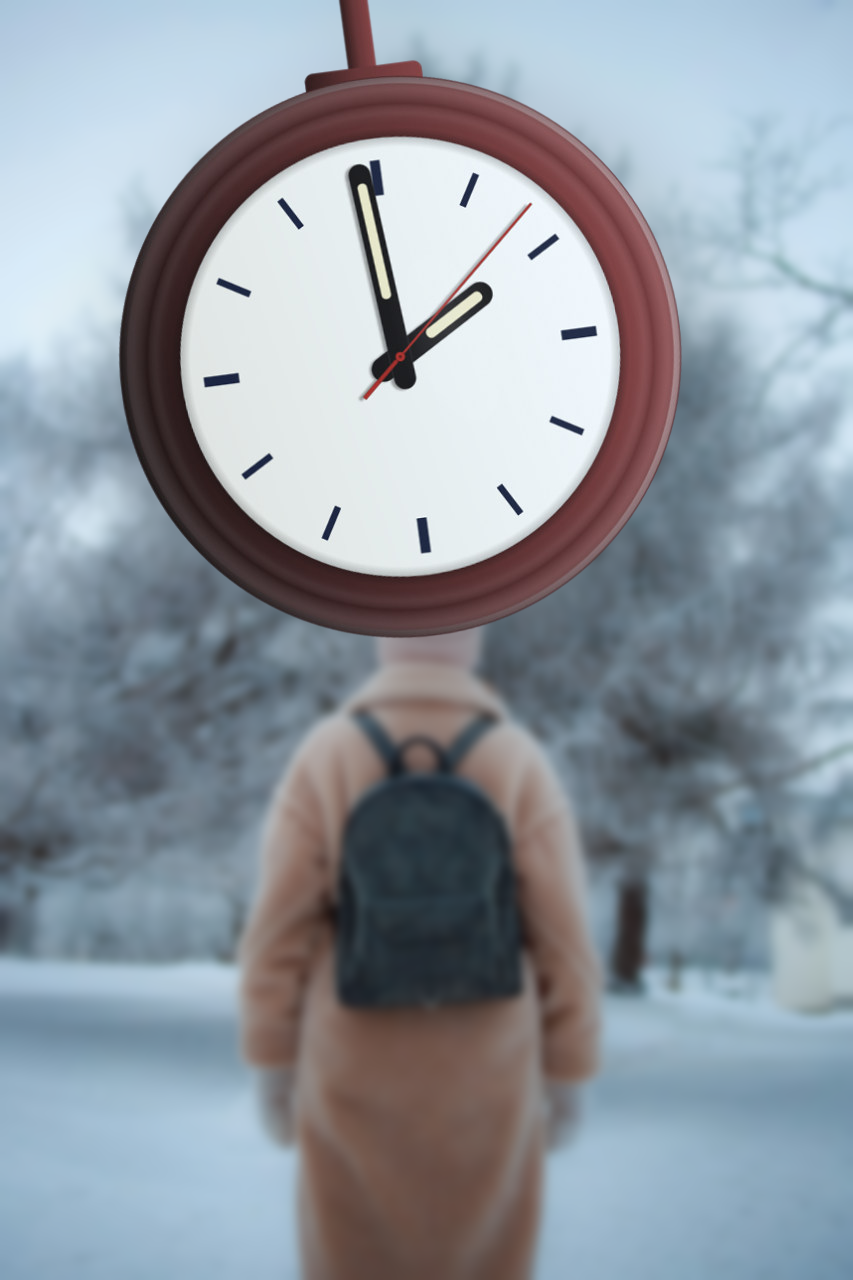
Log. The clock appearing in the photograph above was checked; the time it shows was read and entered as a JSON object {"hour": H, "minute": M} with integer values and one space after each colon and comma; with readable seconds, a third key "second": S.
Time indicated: {"hour": 1, "minute": 59, "second": 8}
